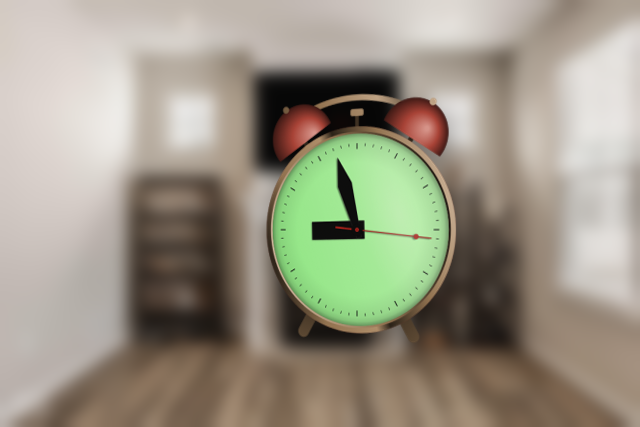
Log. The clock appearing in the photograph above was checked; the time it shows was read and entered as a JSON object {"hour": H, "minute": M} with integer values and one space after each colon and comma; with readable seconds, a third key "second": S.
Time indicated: {"hour": 8, "minute": 57, "second": 16}
